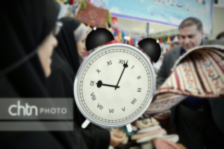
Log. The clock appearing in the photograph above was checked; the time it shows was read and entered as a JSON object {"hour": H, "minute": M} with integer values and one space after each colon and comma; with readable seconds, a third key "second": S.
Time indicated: {"hour": 9, "minute": 2}
